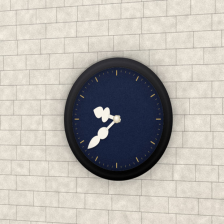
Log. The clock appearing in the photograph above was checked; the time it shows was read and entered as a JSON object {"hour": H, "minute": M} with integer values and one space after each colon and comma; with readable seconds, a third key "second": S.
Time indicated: {"hour": 9, "minute": 38}
